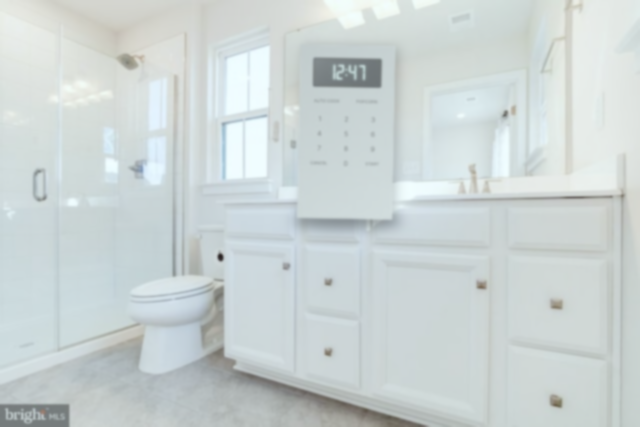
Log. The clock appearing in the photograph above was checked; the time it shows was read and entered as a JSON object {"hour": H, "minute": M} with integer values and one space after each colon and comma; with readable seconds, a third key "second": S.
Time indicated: {"hour": 12, "minute": 47}
